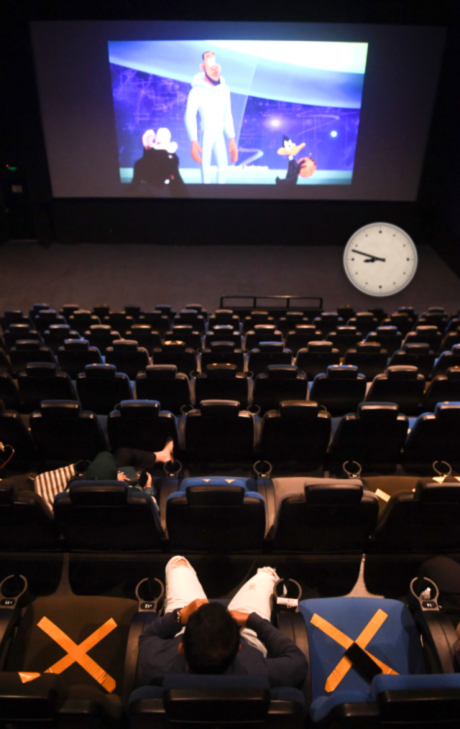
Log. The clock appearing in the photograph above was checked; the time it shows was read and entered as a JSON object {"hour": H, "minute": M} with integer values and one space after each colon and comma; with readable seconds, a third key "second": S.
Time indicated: {"hour": 8, "minute": 48}
